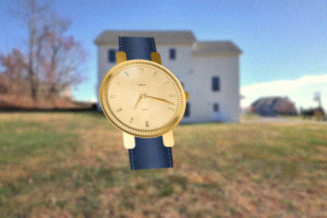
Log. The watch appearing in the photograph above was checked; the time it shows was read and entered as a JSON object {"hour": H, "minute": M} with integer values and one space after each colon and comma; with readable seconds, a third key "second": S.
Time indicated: {"hour": 7, "minute": 18}
